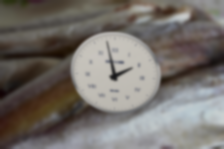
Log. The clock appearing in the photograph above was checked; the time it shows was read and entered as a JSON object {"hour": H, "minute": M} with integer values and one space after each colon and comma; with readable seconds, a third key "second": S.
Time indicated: {"hour": 1, "minute": 58}
